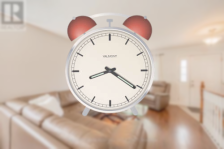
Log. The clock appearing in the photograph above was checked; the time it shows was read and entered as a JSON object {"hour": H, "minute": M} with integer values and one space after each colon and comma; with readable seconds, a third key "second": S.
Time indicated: {"hour": 8, "minute": 21}
